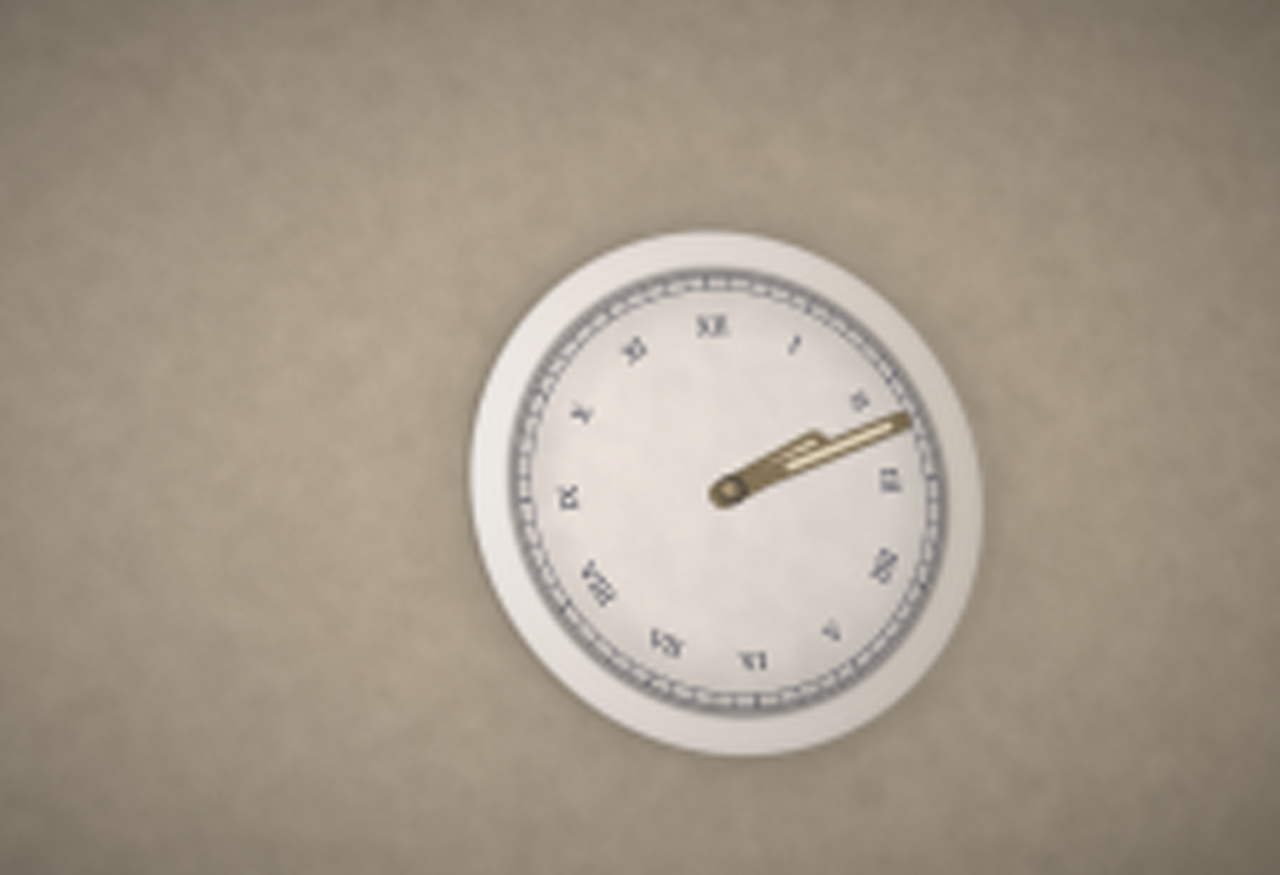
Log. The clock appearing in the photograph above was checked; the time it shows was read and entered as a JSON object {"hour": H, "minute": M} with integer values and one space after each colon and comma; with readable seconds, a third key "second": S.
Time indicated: {"hour": 2, "minute": 12}
